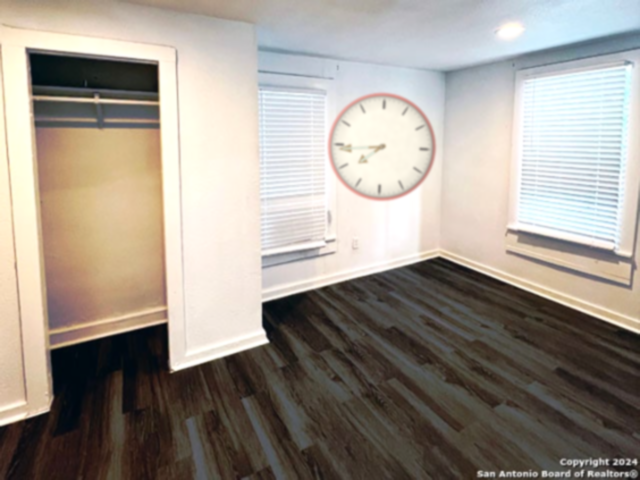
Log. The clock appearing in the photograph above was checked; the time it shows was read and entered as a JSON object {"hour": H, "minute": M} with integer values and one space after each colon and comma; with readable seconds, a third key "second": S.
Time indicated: {"hour": 7, "minute": 44}
